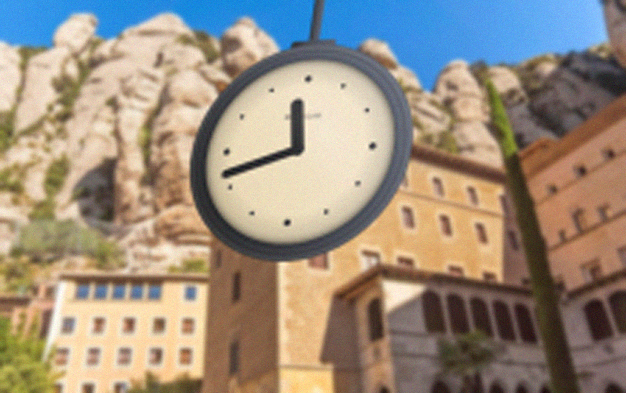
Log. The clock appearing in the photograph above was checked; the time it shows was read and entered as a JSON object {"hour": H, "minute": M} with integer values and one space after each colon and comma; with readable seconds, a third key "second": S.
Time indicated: {"hour": 11, "minute": 42}
